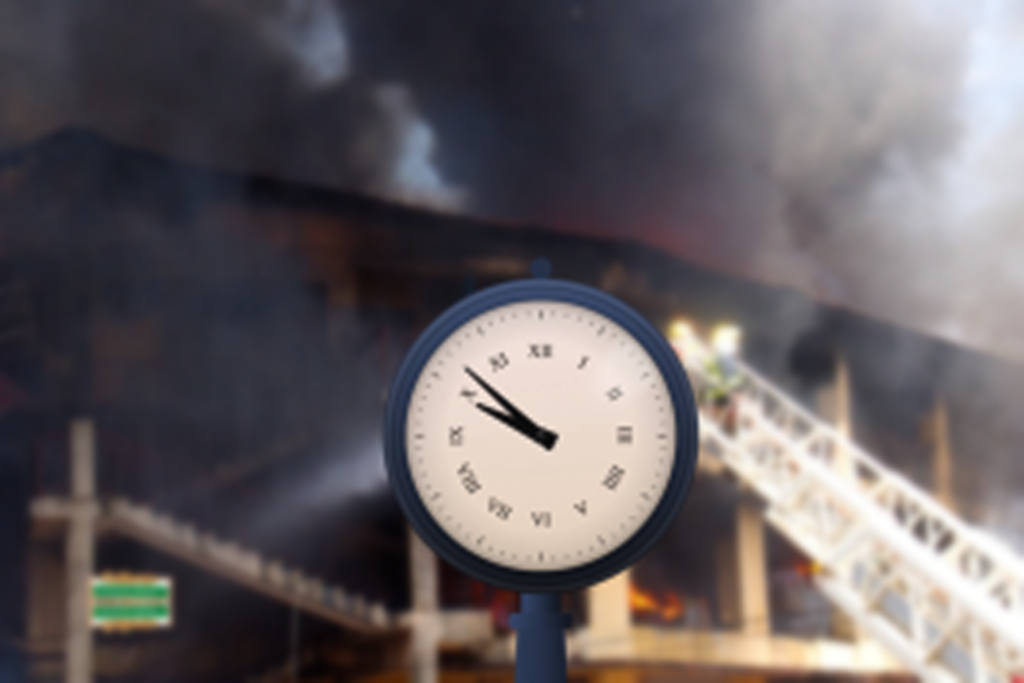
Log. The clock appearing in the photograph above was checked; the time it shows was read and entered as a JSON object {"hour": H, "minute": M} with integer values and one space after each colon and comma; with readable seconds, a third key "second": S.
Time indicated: {"hour": 9, "minute": 52}
